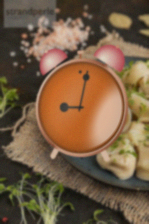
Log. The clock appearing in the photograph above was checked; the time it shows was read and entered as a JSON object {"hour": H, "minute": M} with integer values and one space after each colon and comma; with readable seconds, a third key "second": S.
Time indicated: {"hour": 9, "minute": 2}
